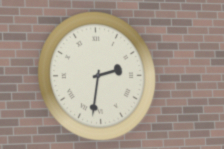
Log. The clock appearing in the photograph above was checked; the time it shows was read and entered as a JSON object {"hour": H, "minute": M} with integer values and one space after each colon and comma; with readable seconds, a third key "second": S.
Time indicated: {"hour": 2, "minute": 32}
